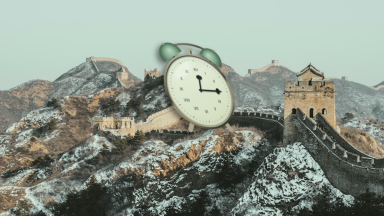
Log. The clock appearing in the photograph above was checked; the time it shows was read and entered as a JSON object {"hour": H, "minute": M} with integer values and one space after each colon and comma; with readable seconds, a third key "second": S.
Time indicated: {"hour": 12, "minute": 15}
